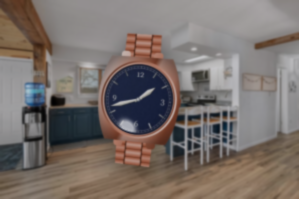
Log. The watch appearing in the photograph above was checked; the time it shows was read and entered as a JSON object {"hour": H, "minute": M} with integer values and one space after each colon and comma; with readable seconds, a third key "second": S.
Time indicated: {"hour": 1, "minute": 42}
